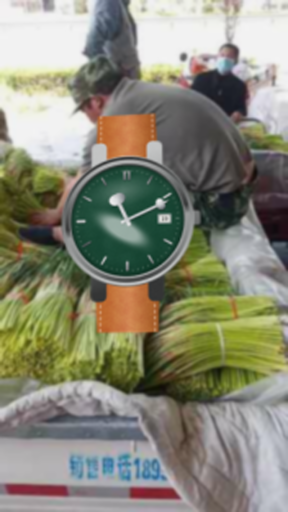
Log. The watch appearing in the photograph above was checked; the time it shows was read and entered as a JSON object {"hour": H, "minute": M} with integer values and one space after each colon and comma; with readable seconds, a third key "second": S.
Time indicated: {"hour": 11, "minute": 11}
